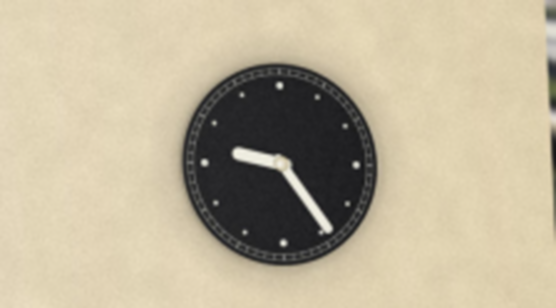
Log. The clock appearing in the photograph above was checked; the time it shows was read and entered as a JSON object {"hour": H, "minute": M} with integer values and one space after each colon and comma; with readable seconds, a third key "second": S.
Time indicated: {"hour": 9, "minute": 24}
